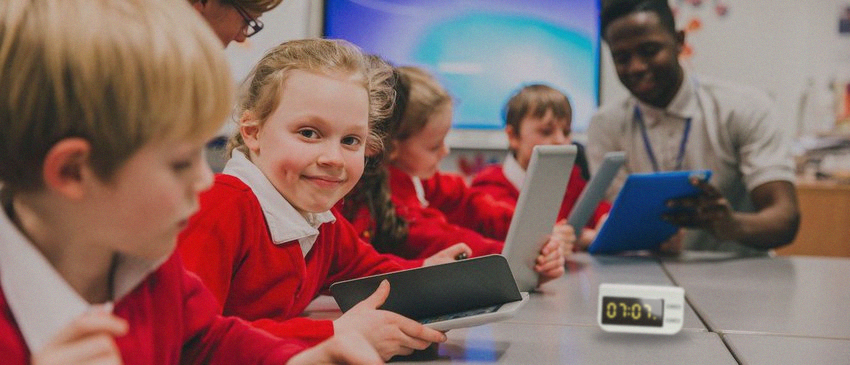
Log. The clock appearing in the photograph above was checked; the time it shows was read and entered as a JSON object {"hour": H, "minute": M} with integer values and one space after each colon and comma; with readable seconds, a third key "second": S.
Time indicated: {"hour": 7, "minute": 7}
